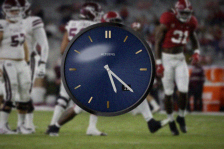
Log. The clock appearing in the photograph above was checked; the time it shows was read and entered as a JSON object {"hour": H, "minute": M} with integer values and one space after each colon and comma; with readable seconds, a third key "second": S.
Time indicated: {"hour": 5, "minute": 22}
